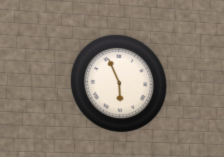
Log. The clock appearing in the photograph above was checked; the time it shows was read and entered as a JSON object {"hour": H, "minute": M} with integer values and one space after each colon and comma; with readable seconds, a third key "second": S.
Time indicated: {"hour": 5, "minute": 56}
